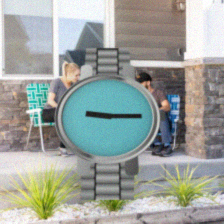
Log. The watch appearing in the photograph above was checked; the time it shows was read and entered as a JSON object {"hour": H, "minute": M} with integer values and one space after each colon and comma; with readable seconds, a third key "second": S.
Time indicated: {"hour": 9, "minute": 15}
